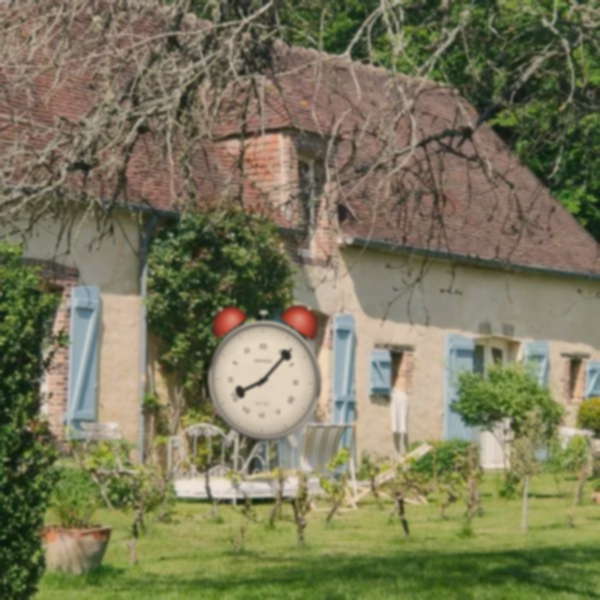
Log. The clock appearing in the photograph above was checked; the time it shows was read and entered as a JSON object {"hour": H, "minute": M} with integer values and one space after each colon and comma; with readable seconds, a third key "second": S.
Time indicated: {"hour": 8, "minute": 7}
